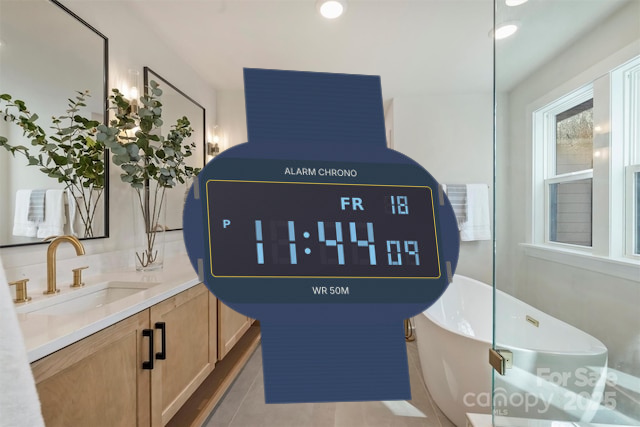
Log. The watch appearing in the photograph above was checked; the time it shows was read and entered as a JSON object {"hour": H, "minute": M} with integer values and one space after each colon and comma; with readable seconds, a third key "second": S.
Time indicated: {"hour": 11, "minute": 44, "second": 9}
